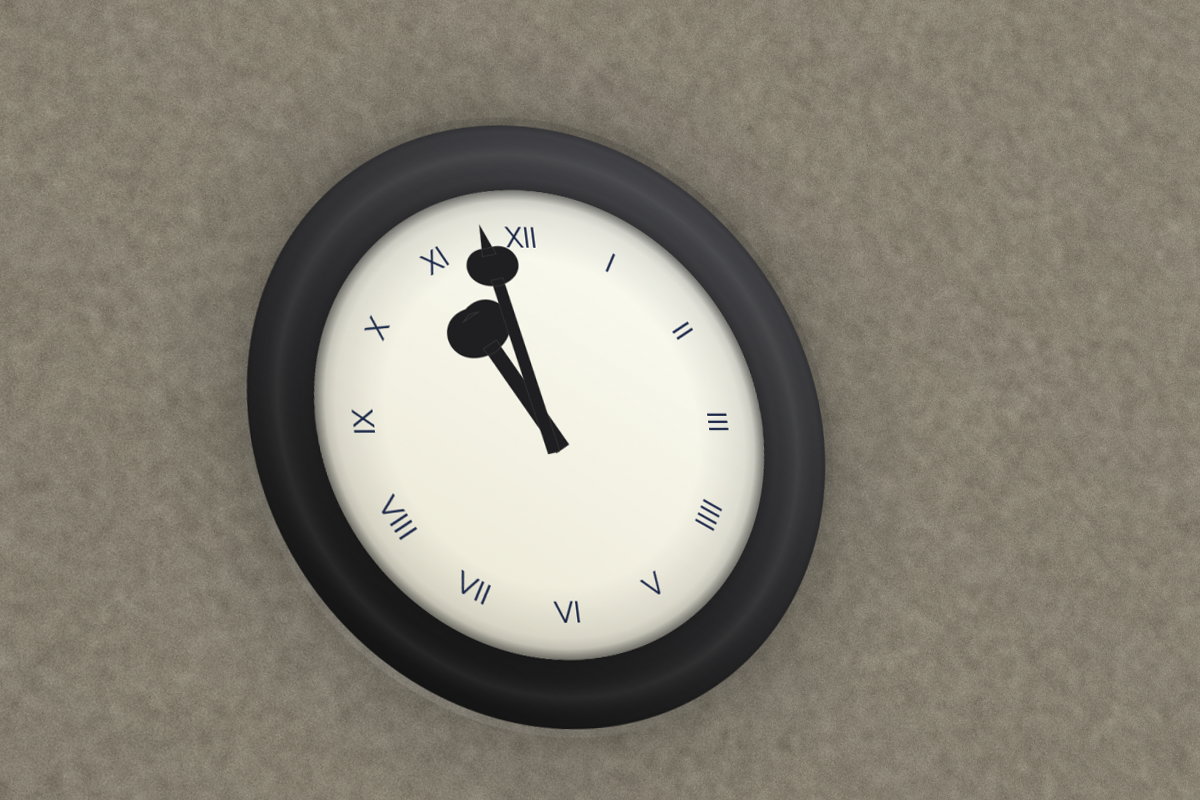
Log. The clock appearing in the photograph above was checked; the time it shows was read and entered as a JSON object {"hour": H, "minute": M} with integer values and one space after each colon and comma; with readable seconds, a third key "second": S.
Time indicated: {"hour": 10, "minute": 58}
